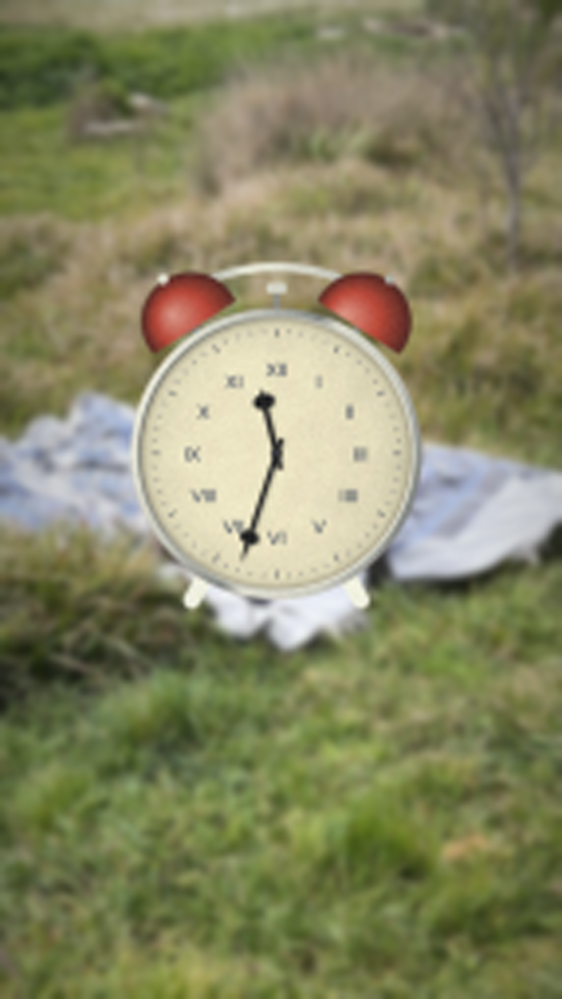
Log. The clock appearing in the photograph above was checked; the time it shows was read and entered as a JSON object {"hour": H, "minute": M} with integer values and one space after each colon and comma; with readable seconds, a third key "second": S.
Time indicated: {"hour": 11, "minute": 33}
